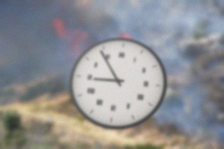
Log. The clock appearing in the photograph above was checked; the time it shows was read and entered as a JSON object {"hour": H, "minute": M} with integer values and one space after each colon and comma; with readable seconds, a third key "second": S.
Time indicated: {"hour": 8, "minute": 54}
